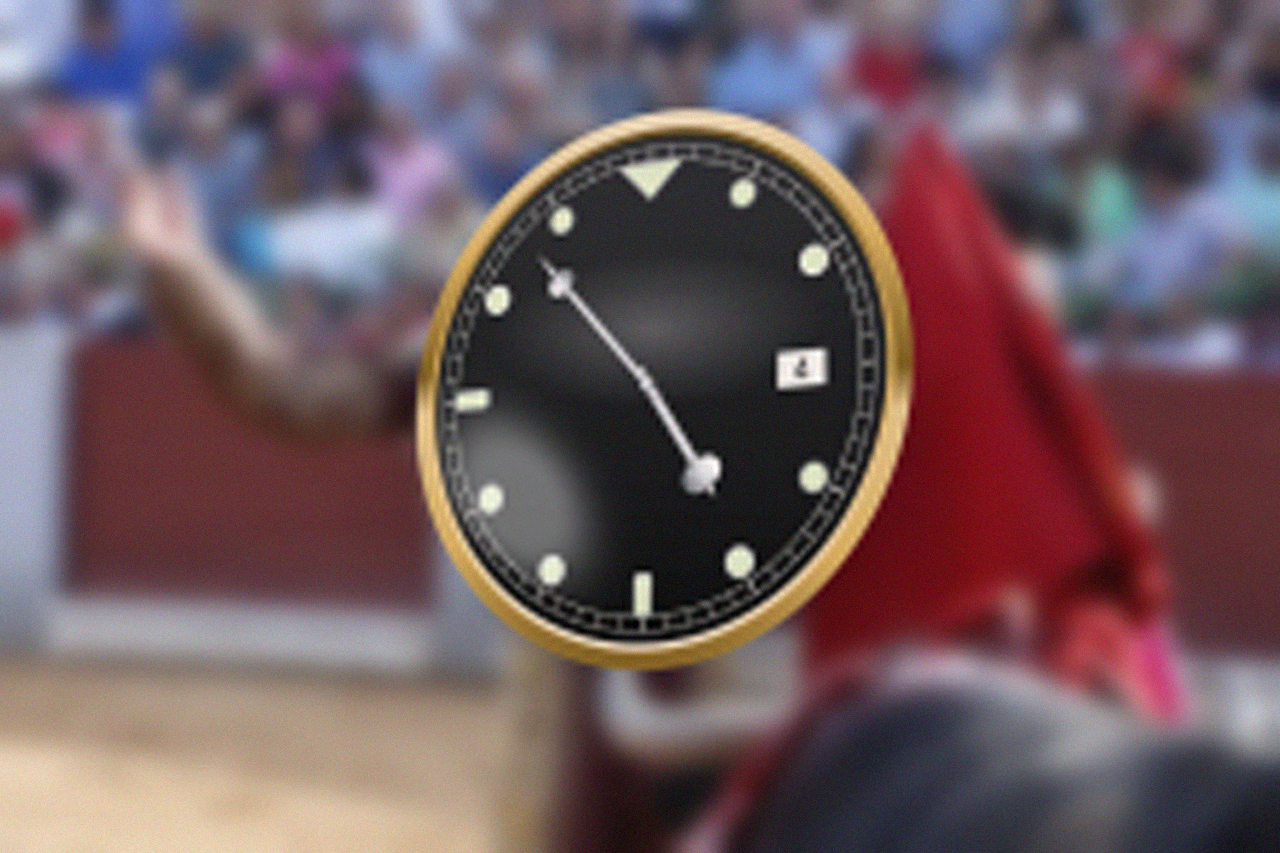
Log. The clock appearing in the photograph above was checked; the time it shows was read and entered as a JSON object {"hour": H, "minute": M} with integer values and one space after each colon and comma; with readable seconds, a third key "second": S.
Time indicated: {"hour": 4, "minute": 53}
